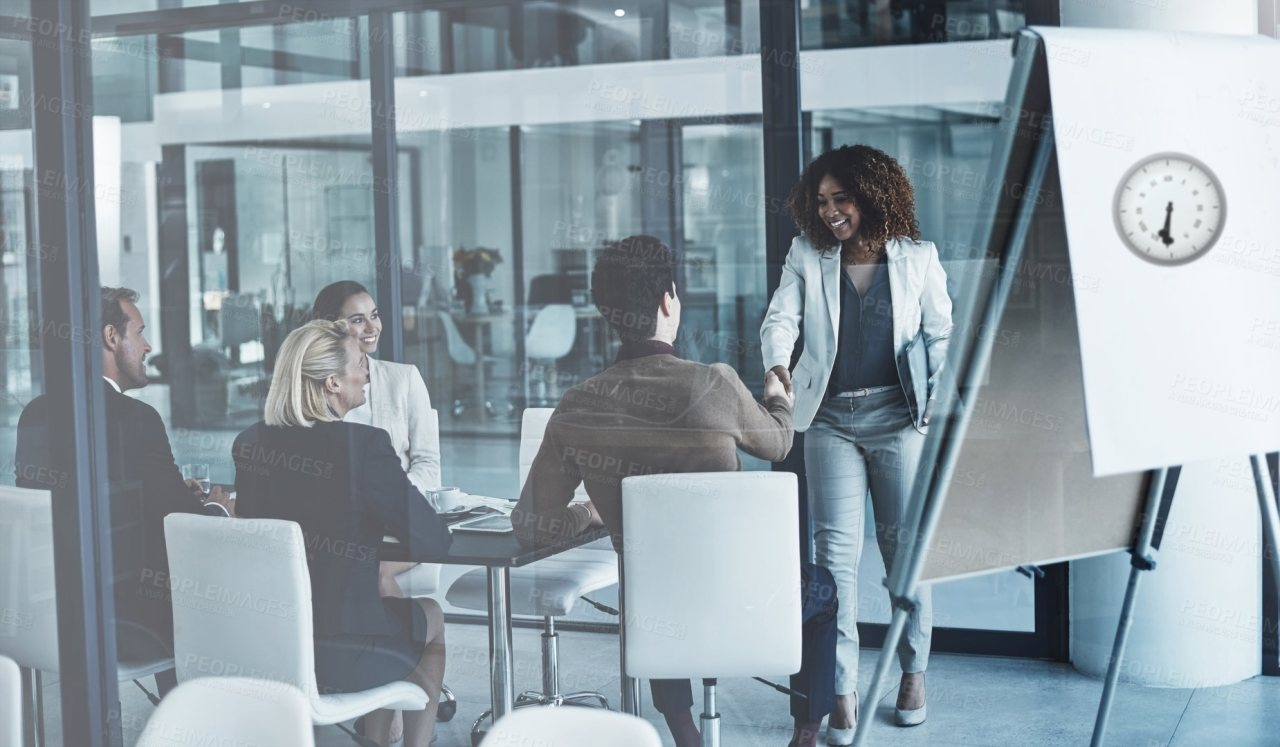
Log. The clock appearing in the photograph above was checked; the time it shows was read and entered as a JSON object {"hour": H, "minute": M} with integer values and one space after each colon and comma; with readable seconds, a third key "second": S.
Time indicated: {"hour": 6, "minute": 31}
